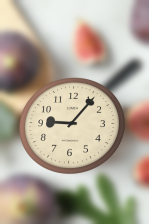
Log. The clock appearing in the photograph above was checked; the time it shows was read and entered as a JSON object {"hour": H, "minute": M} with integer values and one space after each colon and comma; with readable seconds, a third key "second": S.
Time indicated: {"hour": 9, "minute": 6}
